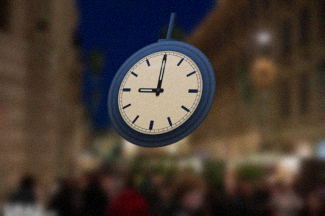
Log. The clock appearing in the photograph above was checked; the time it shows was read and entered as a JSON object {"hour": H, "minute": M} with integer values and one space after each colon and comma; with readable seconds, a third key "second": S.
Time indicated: {"hour": 9, "minute": 0}
